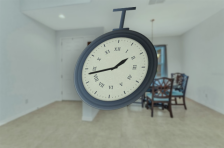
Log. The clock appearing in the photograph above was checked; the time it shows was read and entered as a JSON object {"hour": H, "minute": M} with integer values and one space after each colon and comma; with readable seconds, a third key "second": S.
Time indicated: {"hour": 1, "minute": 43}
